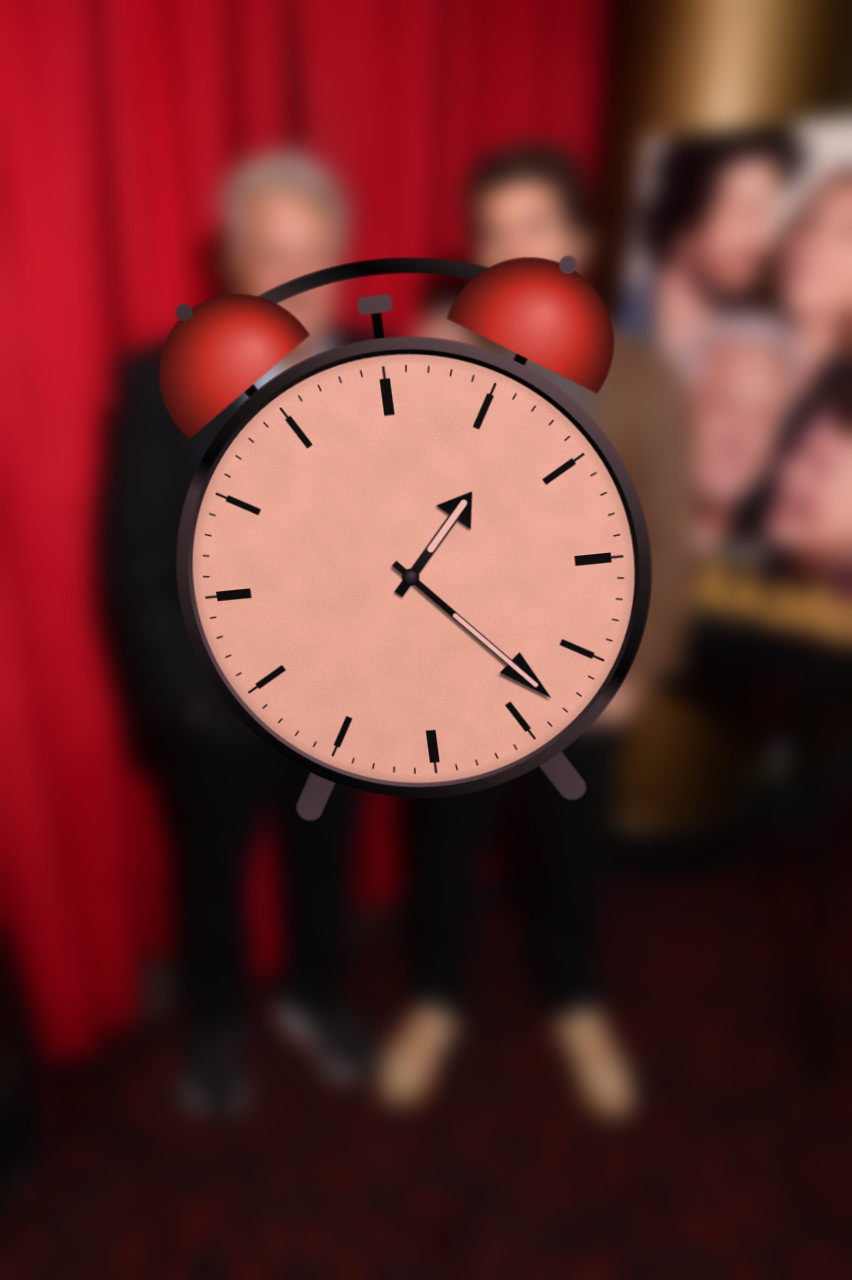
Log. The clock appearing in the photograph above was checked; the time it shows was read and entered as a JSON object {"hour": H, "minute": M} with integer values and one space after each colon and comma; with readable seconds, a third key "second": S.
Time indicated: {"hour": 1, "minute": 23}
